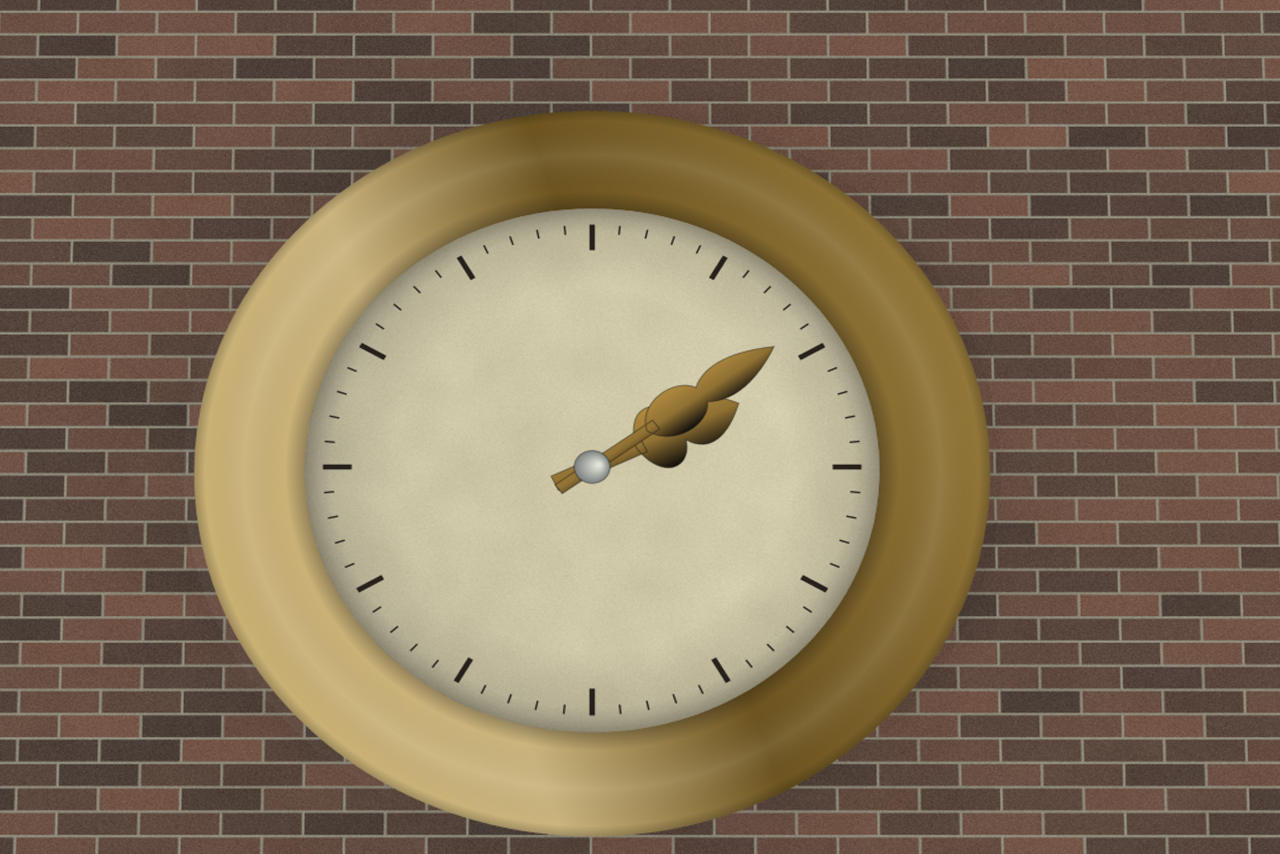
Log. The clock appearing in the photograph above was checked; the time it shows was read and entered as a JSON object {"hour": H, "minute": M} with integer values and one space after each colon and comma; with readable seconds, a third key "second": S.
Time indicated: {"hour": 2, "minute": 9}
